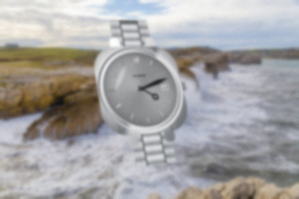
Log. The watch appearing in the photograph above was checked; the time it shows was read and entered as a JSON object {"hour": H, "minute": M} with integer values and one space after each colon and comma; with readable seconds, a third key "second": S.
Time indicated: {"hour": 4, "minute": 12}
